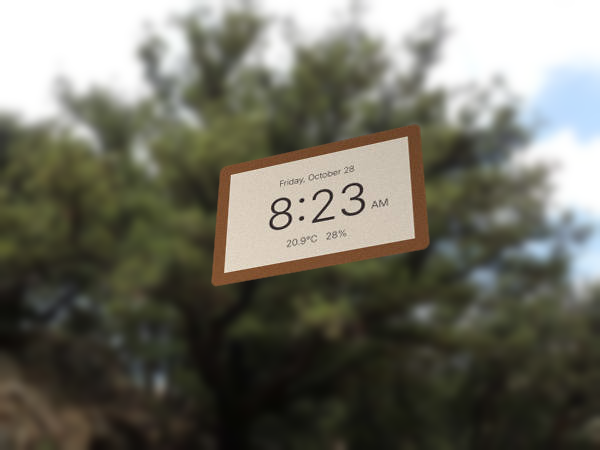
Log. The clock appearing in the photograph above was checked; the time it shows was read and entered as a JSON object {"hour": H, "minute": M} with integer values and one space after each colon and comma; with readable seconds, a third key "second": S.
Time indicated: {"hour": 8, "minute": 23}
